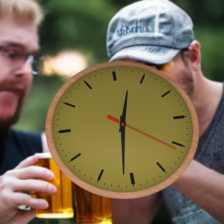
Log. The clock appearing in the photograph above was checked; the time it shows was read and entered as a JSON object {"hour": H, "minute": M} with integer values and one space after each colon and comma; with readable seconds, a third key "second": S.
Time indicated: {"hour": 12, "minute": 31, "second": 21}
